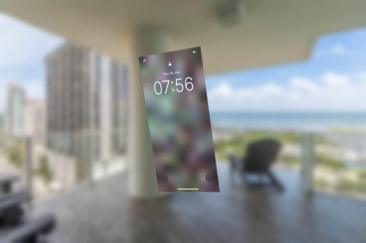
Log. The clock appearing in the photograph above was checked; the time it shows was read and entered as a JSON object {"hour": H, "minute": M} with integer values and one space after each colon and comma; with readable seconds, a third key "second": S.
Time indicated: {"hour": 7, "minute": 56}
